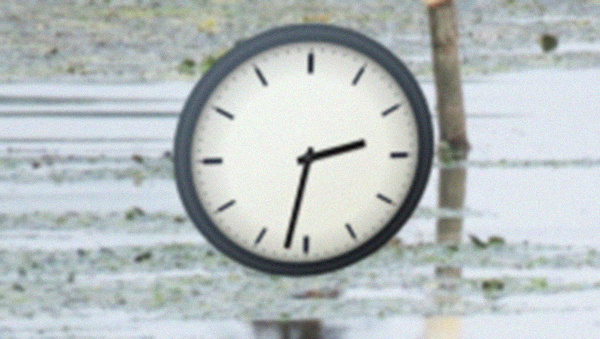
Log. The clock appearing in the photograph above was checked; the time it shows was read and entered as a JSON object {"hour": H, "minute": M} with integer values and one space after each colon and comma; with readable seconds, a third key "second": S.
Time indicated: {"hour": 2, "minute": 32}
